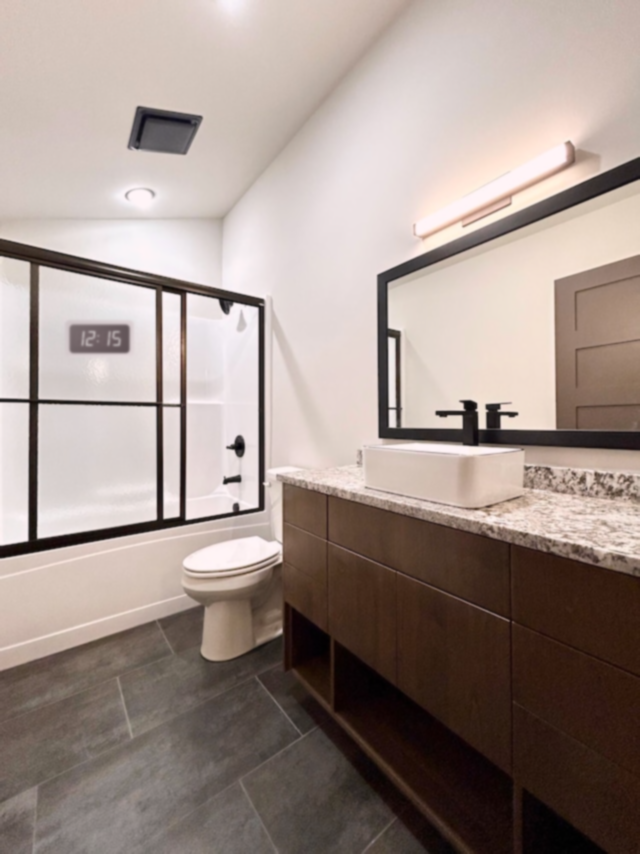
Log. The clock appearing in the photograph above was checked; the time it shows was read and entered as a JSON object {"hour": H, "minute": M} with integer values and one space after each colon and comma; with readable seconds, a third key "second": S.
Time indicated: {"hour": 12, "minute": 15}
